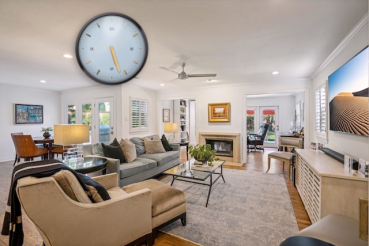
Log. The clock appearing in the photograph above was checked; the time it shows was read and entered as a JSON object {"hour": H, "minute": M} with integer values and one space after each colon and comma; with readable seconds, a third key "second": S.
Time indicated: {"hour": 5, "minute": 27}
